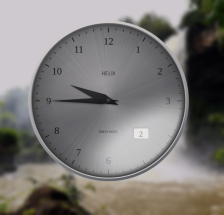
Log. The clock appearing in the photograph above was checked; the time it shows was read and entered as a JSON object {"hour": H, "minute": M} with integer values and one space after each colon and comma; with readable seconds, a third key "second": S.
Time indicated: {"hour": 9, "minute": 45}
